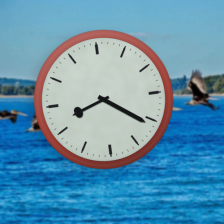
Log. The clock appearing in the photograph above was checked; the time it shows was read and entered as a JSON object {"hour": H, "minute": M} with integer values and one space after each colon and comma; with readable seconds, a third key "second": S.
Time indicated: {"hour": 8, "minute": 21}
